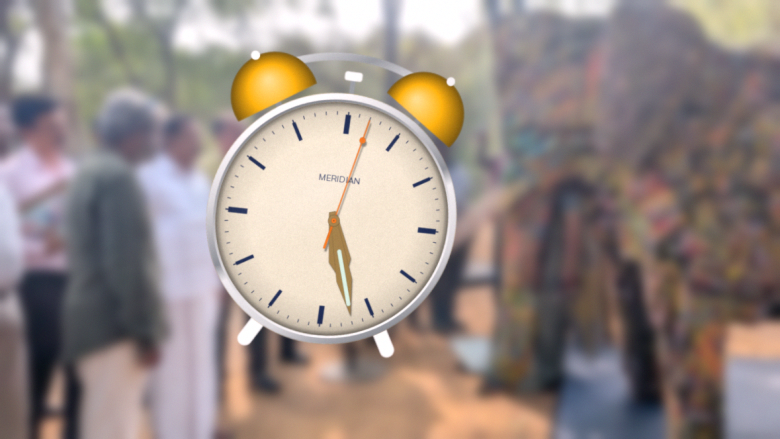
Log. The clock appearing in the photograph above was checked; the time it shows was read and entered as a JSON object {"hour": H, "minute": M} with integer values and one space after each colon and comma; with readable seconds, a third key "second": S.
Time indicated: {"hour": 5, "minute": 27, "second": 2}
